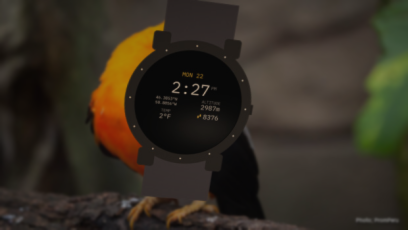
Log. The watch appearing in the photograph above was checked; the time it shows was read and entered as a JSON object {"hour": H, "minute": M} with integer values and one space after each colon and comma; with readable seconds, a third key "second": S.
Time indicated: {"hour": 2, "minute": 27}
